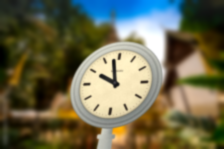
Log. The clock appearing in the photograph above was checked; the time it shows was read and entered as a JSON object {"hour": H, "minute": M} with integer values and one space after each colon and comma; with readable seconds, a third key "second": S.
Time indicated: {"hour": 9, "minute": 58}
